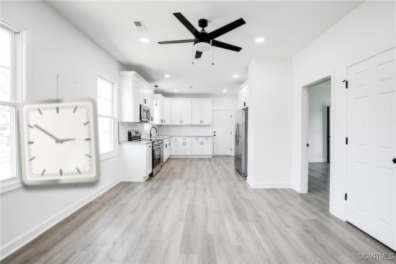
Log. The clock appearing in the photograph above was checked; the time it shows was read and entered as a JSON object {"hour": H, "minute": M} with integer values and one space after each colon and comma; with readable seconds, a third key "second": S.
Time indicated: {"hour": 2, "minute": 51}
